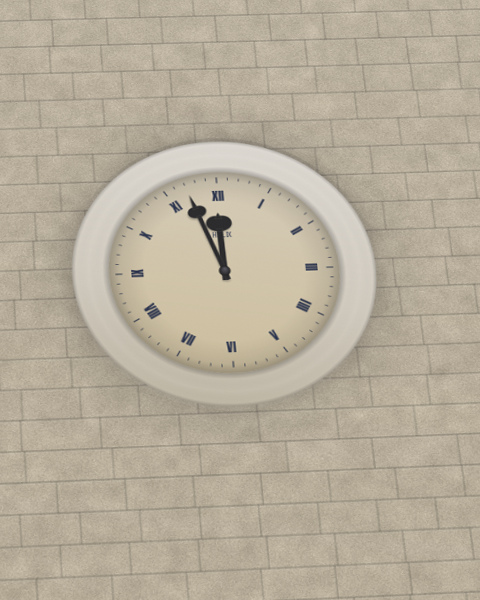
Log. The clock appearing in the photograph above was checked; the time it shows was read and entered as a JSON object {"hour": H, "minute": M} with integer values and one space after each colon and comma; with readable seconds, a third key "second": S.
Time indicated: {"hour": 11, "minute": 57}
